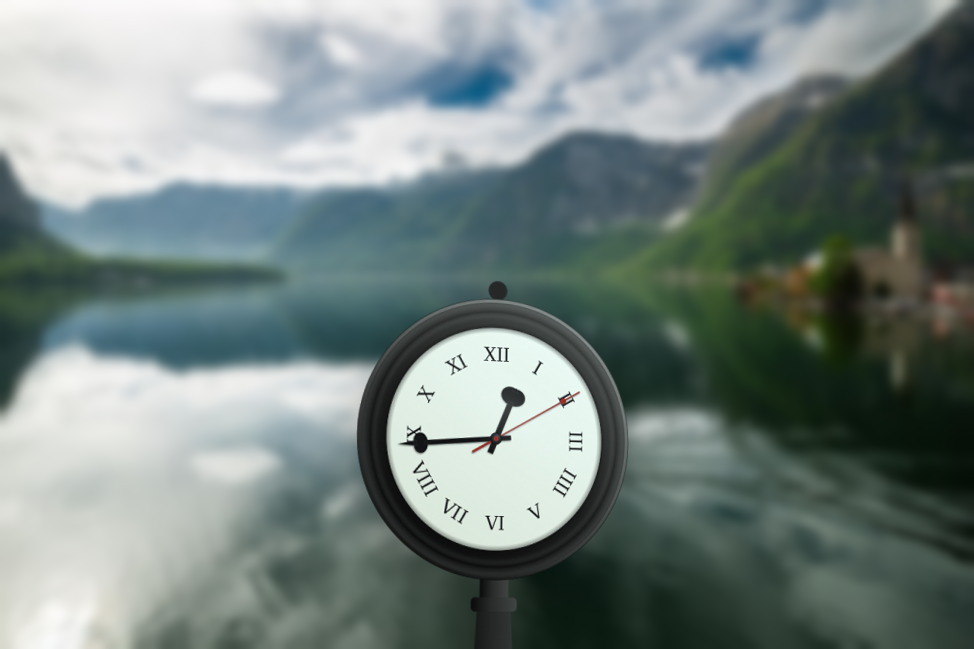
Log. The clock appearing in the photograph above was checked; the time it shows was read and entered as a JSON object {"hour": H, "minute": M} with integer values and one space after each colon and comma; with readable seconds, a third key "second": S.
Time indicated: {"hour": 12, "minute": 44, "second": 10}
